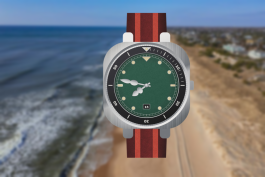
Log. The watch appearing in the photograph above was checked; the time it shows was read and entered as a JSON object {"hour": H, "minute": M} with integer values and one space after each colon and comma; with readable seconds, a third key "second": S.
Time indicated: {"hour": 7, "minute": 47}
